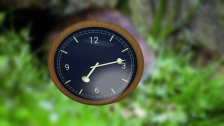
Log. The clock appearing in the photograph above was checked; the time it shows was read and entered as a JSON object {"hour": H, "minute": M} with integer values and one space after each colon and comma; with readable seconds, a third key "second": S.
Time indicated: {"hour": 7, "minute": 13}
